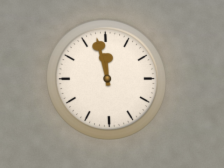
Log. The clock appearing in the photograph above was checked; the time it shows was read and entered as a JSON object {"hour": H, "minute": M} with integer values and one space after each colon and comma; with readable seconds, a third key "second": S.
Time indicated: {"hour": 11, "minute": 58}
